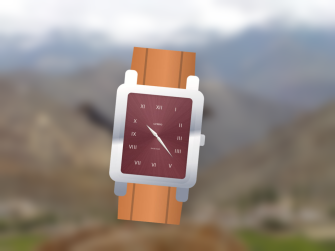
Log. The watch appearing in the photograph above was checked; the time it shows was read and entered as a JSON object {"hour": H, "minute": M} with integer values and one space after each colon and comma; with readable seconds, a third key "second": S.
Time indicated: {"hour": 10, "minute": 23}
